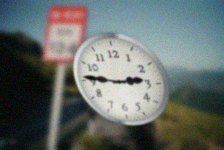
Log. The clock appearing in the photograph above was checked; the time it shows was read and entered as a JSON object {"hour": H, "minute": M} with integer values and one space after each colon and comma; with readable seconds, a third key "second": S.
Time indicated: {"hour": 2, "minute": 46}
